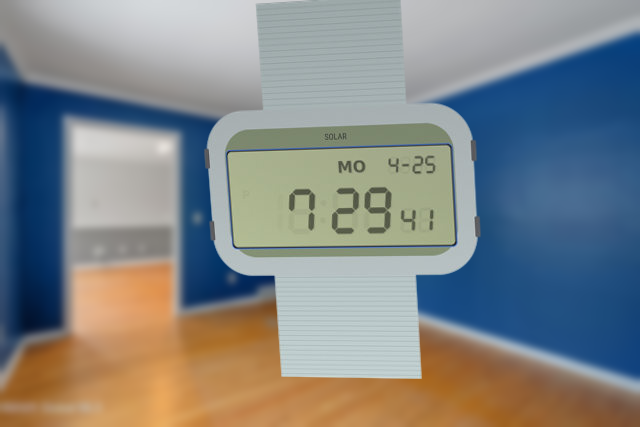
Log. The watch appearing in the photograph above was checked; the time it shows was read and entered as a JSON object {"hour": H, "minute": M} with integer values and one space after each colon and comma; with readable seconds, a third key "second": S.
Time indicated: {"hour": 7, "minute": 29, "second": 41}
